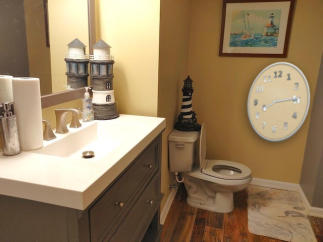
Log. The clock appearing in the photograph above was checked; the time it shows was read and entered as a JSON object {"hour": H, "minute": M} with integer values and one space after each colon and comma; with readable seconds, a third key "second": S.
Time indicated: {"hour": 8, "minute": 14}
